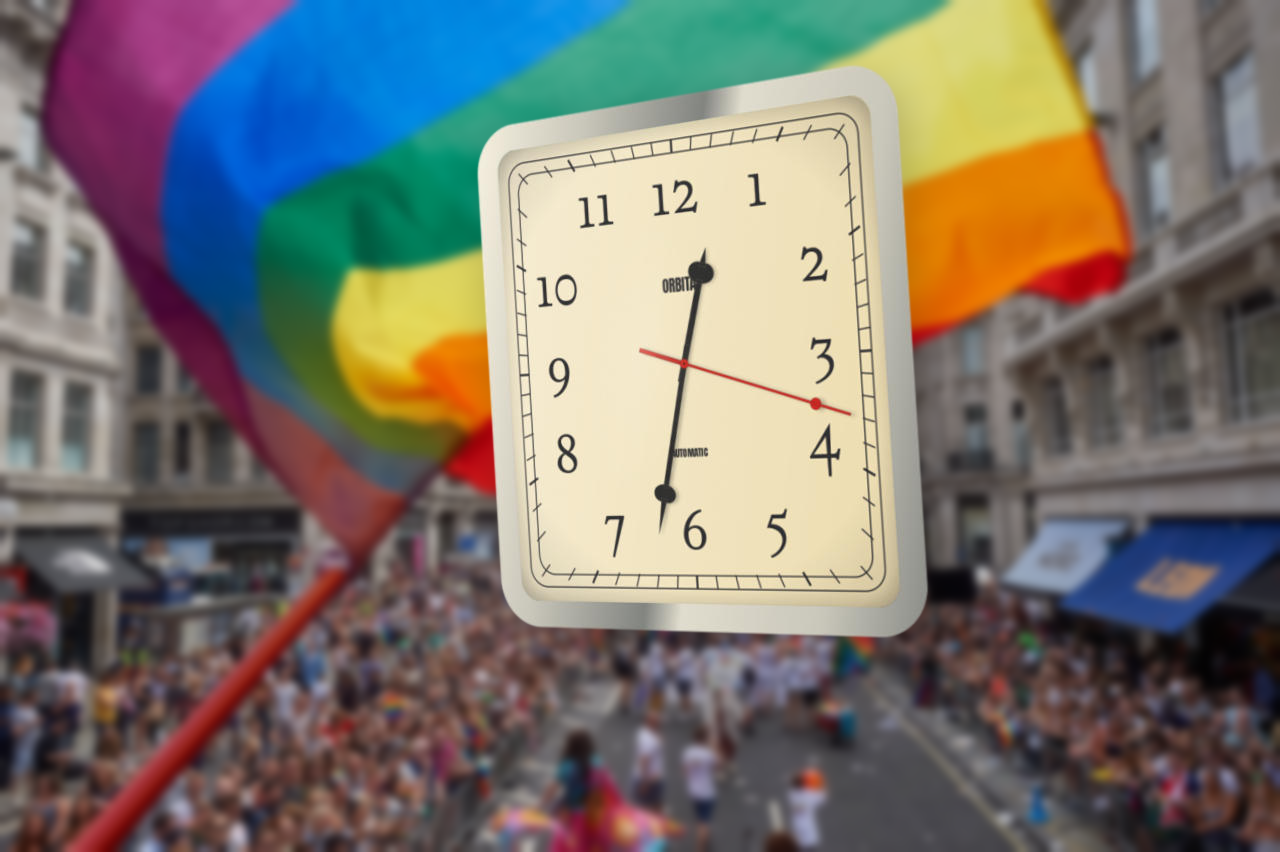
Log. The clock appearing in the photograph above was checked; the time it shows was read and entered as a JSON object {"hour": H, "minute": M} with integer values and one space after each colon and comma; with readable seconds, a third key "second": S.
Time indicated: {"hour": 12, "minute": 32, "second": 18}
